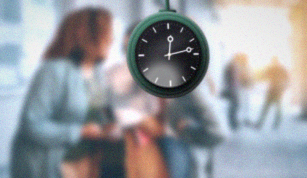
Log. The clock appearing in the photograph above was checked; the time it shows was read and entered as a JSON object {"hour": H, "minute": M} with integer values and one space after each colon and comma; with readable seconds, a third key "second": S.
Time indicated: {"hour": 12, "minute": 13}
